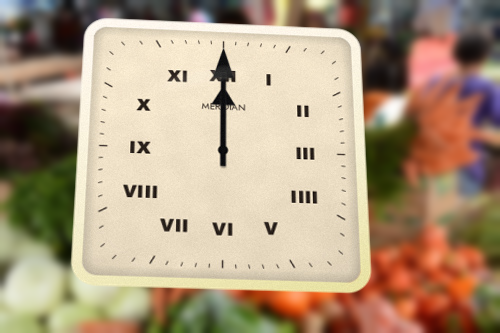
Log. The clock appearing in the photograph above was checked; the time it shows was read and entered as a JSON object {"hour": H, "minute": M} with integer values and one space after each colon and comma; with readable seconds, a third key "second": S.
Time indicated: {"hour": 12, "minute": 0}
